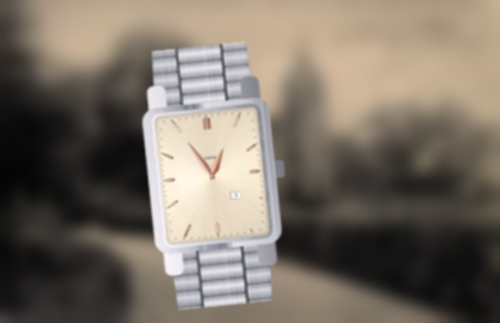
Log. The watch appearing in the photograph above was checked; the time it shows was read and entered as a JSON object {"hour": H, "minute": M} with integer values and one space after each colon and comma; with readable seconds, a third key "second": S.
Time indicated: {"hour": 12, "minute": 55}
